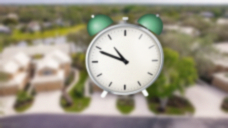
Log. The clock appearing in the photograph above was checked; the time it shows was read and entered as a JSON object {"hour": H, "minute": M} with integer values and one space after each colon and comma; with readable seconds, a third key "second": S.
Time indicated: {"hour": 10, "minute": 49}
